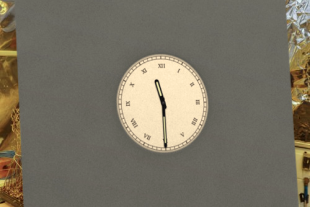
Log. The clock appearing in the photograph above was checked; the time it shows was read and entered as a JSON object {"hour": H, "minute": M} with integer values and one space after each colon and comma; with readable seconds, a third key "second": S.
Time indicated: {"hour": 11, "minute": 30}
